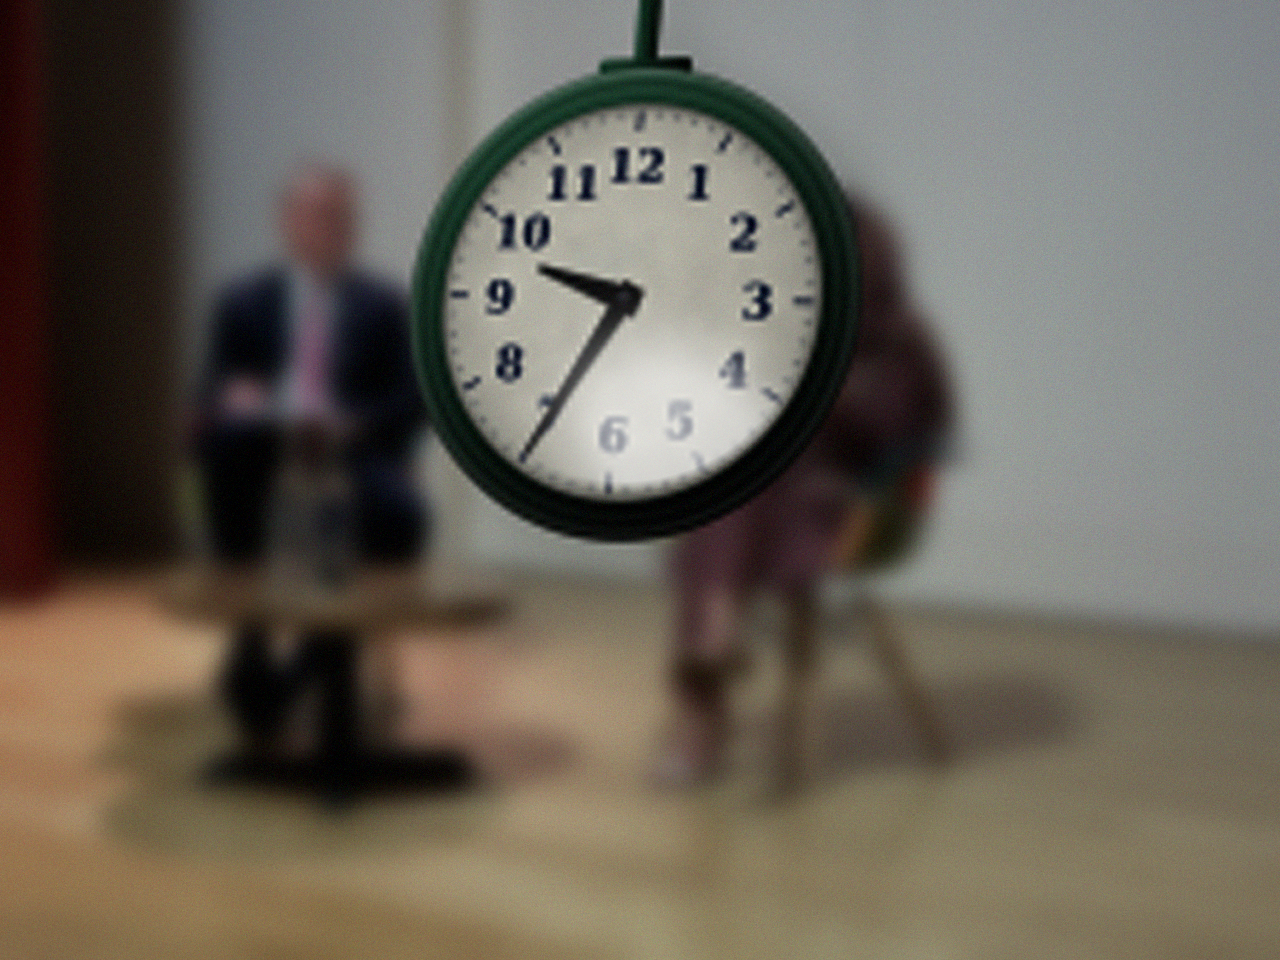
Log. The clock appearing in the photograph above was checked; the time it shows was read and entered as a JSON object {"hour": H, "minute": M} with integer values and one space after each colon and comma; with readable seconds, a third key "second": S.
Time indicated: {"hour": 9, "minute": 35}
